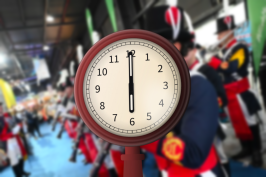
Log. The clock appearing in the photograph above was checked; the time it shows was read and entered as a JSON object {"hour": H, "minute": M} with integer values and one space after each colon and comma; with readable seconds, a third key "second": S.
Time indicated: {"hour": 6, "minute": 0}
